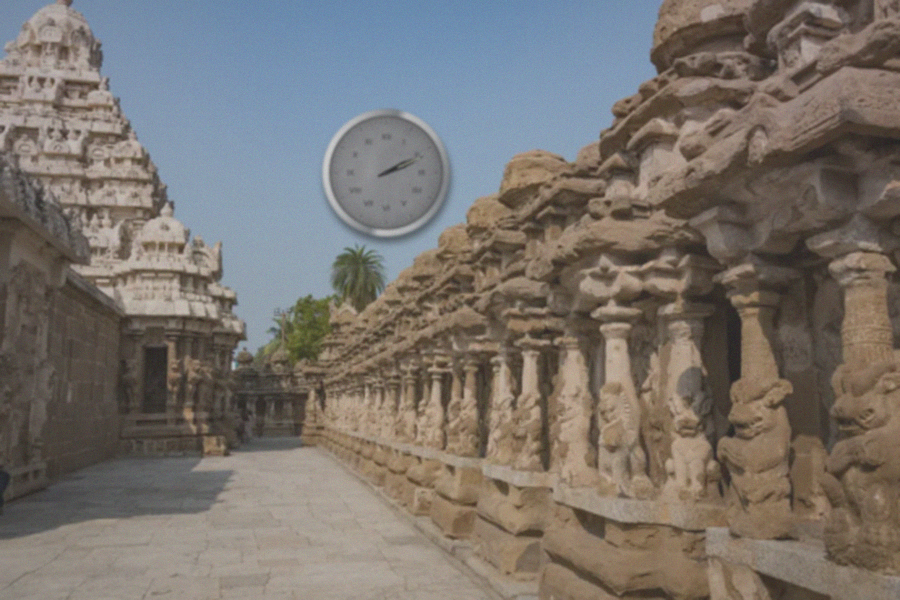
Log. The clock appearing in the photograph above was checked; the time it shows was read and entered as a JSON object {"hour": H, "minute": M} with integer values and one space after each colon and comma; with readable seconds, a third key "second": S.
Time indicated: {"hour": 2, "minute": 11}
